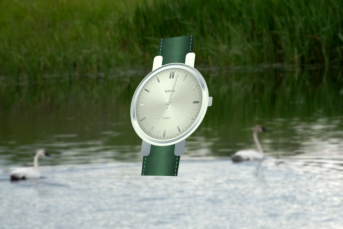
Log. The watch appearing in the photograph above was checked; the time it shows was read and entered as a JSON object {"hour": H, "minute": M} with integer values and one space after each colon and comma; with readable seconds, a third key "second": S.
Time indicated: {"hour": 7, "minute": 2}
